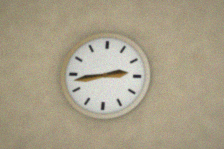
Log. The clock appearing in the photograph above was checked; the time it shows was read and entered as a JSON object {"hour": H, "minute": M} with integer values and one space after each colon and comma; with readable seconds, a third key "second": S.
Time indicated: {"hour": 2, "minute": 43}
